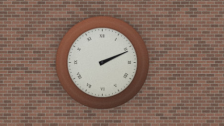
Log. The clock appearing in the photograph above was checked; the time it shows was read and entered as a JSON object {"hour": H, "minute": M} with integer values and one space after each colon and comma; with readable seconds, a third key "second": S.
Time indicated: {"hour": 2, "minute": 11}
